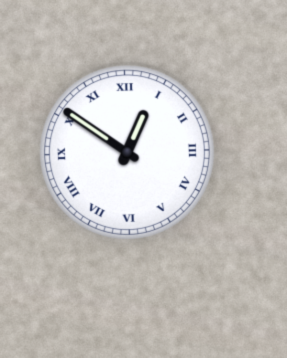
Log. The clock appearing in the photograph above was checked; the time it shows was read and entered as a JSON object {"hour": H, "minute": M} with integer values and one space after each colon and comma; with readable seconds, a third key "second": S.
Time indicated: {"hour": 12, "minute": 51}
